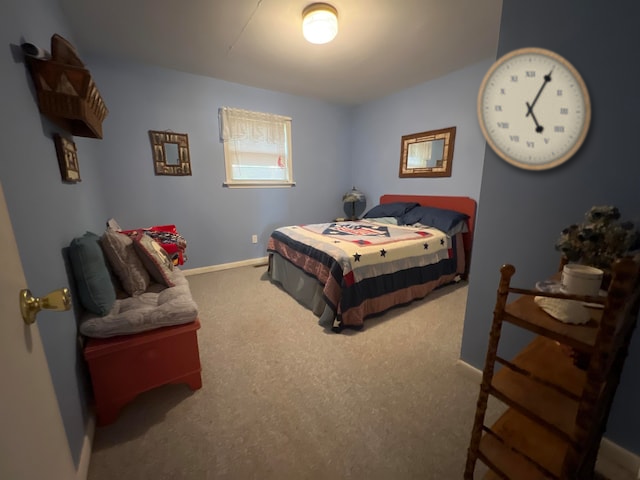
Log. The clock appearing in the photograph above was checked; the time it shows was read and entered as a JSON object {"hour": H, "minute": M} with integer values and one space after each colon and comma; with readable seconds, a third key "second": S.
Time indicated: {"hour": 5, "minute": 5}
